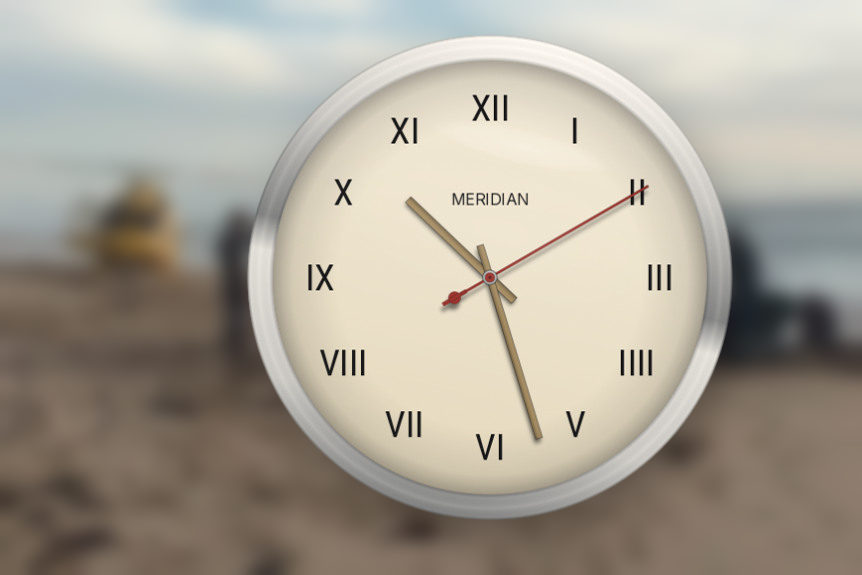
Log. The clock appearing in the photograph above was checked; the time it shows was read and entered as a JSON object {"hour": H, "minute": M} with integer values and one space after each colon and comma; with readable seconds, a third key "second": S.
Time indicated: {"hour": 10, "minute": 27, "second": 10}
